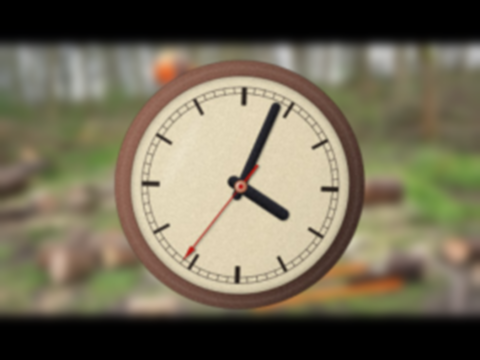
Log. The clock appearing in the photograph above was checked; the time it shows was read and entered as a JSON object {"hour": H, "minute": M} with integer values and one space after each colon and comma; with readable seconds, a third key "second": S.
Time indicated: {"hour": 4, "minute": 3, "second": 36}
